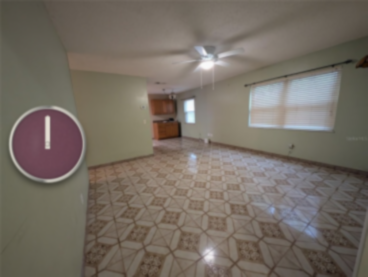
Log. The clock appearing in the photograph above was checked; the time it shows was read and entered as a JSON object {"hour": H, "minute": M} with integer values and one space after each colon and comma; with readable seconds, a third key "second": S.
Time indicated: {"hour": 12, "minute": 0}
